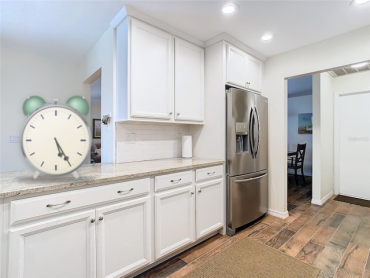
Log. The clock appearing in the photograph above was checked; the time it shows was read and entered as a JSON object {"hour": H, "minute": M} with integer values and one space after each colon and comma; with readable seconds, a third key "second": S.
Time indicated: {"hour": 5, "minute": 25}
